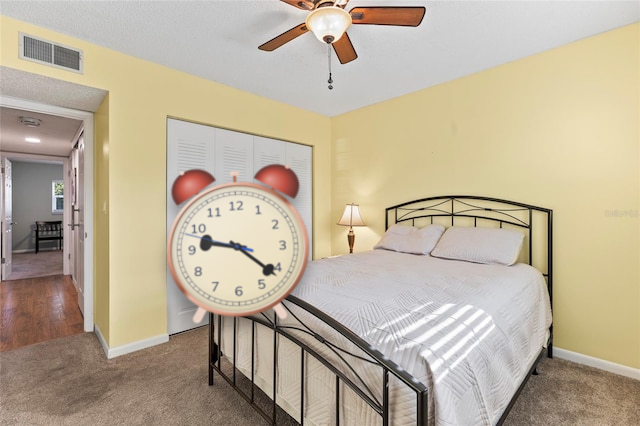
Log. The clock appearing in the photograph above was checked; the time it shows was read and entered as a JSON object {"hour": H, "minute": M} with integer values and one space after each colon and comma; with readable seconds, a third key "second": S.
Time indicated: {"hour": 9, "minute": 21, "second": 48}
